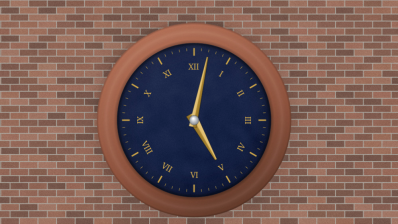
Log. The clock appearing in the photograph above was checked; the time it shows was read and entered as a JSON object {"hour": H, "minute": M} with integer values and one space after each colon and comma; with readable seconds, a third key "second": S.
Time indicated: {"hour": 5, "minute": 2}
